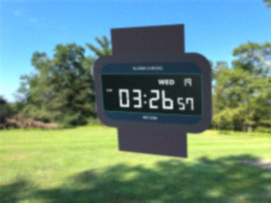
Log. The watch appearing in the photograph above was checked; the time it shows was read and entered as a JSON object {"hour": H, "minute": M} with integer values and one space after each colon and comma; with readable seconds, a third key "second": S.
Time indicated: {"hour": 3, "minute": 26, "second": 57}
